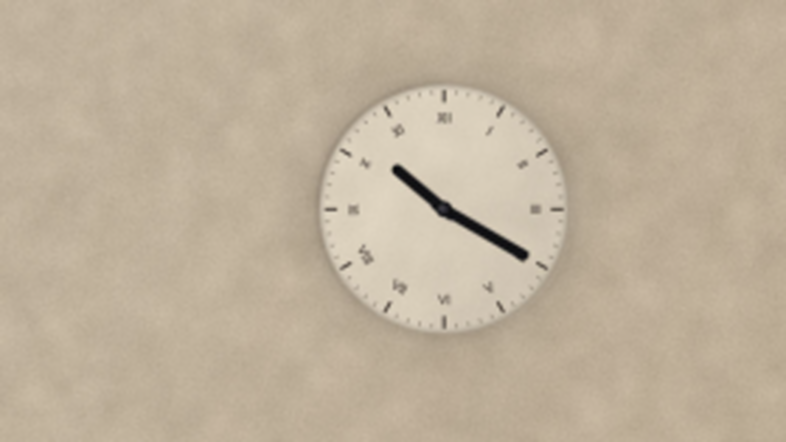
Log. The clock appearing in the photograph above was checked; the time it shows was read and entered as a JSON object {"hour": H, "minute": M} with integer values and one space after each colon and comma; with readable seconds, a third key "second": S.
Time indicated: {"hour": 10, "minute": 20}
